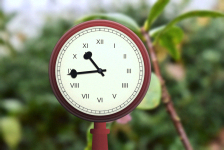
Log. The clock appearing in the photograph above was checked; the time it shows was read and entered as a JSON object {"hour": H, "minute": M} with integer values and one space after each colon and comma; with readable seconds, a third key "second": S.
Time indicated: {"hour": 10, "minute": 44}
